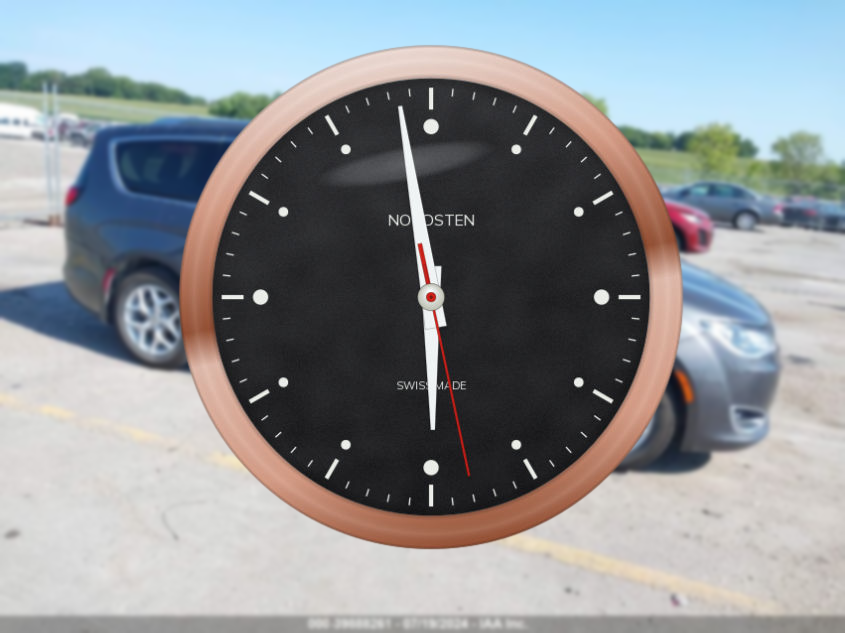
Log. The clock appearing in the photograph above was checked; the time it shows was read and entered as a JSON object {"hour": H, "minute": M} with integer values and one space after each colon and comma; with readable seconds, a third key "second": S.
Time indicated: {"hour": 5, "minute": 58, "second": 28}
